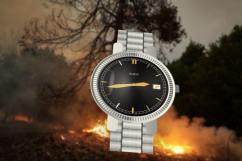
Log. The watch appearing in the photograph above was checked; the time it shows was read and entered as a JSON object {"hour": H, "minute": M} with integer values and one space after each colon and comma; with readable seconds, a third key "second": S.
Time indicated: {"hour": 2, "minute": 43}
